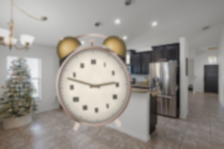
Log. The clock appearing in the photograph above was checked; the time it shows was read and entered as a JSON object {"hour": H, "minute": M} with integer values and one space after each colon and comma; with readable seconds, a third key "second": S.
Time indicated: {"hour": 2, "minute": 48}
